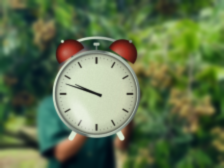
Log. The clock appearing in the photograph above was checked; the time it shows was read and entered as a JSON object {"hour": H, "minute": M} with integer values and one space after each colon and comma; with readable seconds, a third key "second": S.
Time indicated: {"hour": 9, "minute": 48}
